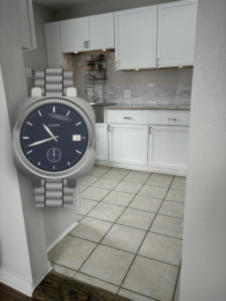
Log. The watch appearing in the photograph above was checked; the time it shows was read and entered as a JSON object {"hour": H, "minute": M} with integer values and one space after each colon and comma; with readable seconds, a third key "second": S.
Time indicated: {"hour": 10, "minute": 42}
